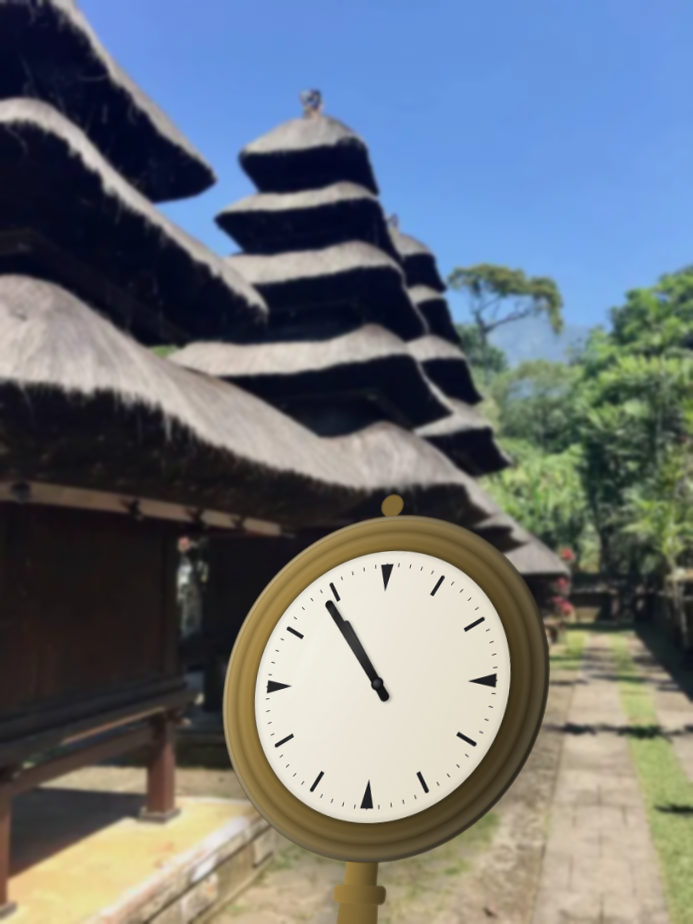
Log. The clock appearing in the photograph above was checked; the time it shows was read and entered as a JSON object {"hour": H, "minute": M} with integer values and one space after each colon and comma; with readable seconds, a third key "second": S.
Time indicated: {"hour": 10, "minute": 54}
